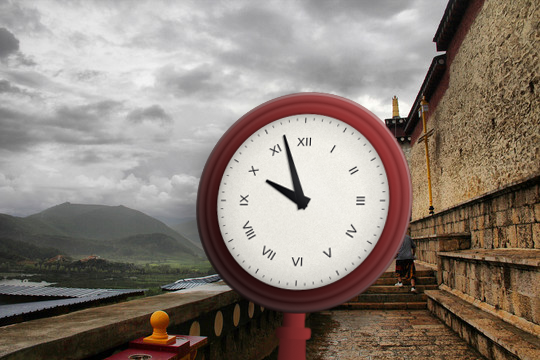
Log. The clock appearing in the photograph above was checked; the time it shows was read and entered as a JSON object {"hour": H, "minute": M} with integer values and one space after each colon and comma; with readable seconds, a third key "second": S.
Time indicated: {"hour": 9, "minute": 57}
